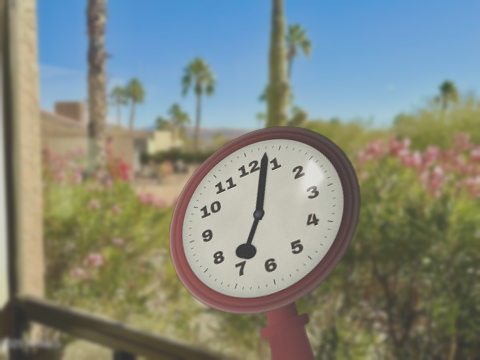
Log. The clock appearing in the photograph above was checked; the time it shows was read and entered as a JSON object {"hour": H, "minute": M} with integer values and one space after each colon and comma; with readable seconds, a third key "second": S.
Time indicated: {"hour": 7, "minute": 3}
